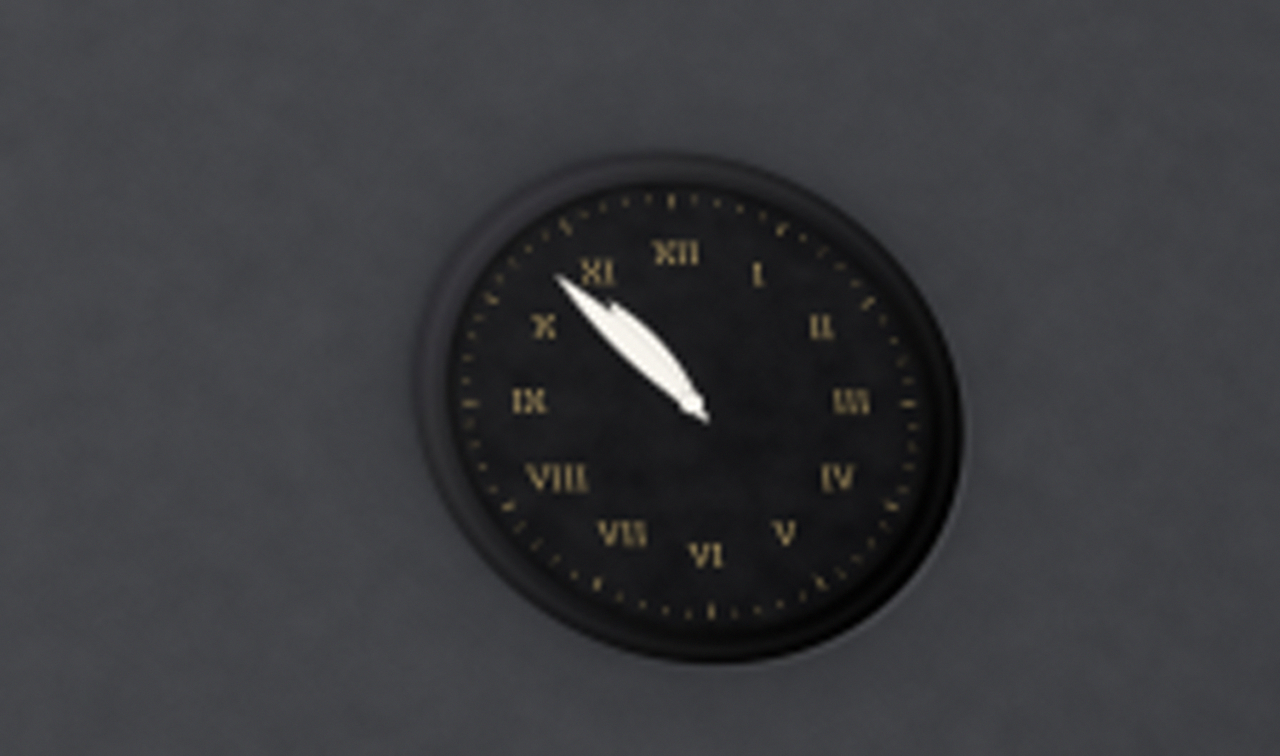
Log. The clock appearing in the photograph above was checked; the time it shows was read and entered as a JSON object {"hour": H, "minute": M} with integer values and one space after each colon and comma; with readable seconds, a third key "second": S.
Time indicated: {"hour": 10, "minute": 53}
